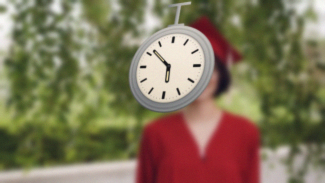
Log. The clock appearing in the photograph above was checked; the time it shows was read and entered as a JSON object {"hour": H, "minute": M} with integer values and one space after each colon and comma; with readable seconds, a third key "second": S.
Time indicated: {"hour": 5, "minute": 52}
